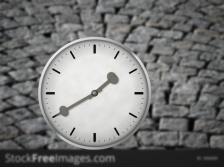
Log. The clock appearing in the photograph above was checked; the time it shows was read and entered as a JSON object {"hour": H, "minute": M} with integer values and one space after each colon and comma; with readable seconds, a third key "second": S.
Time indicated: {"hour": 1, "minute": 40}
